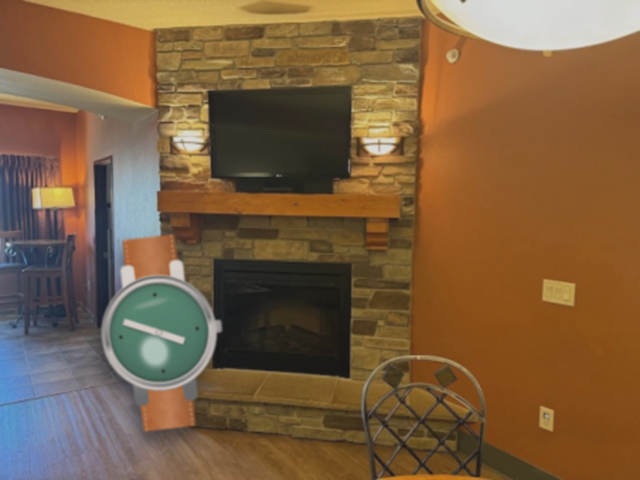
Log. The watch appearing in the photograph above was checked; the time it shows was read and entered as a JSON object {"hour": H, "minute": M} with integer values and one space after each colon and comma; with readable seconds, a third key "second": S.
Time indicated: {"hour": 3, "minute": 49}
